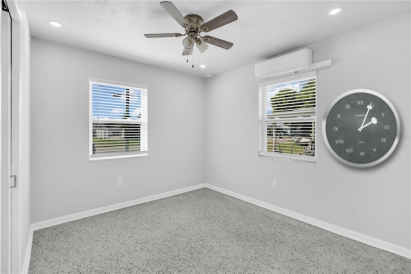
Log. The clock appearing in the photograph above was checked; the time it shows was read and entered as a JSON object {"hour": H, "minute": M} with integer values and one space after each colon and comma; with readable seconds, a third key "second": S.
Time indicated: {"hour": 2, "minute": 4}
